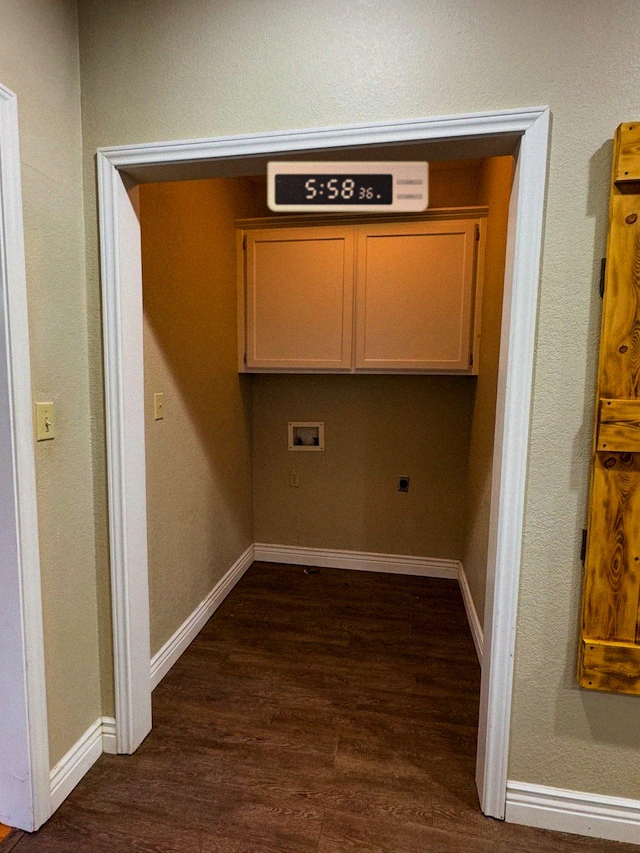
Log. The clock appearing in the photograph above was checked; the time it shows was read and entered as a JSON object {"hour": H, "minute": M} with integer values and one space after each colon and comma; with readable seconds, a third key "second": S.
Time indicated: {"hour": 5, "minute": 58, "second": 36}
